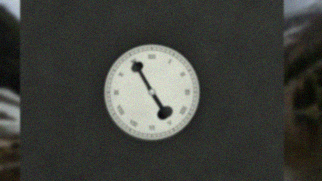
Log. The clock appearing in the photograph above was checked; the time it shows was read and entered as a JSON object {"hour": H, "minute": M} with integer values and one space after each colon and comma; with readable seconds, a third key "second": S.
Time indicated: {"hour": 4, "minute": 55}
